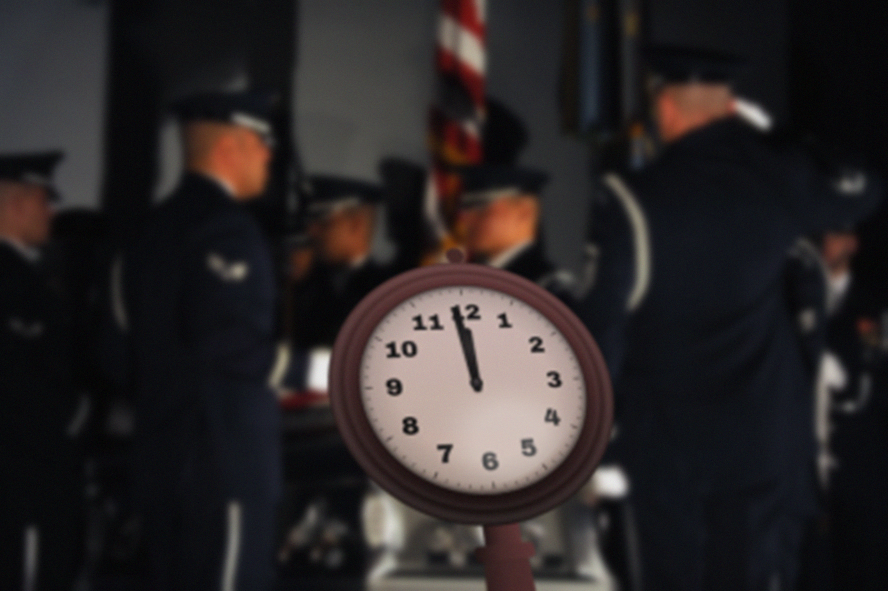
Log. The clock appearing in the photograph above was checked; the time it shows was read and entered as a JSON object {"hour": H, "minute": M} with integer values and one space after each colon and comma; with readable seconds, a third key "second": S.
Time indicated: {"hour": 11, "minute": 59}
